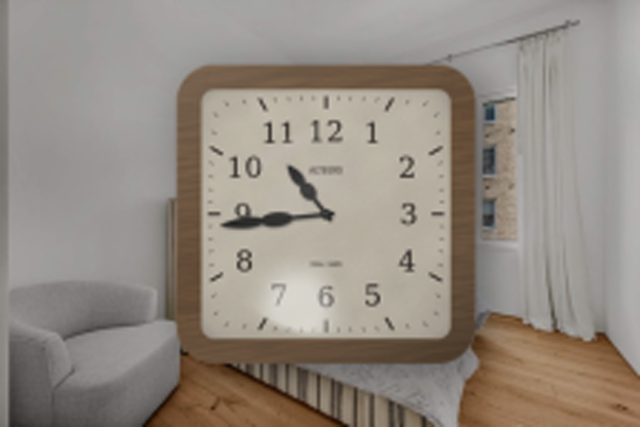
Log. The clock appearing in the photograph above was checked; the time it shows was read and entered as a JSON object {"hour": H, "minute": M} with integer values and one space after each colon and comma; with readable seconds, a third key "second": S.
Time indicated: {"hour": 10, "minute": 44}
